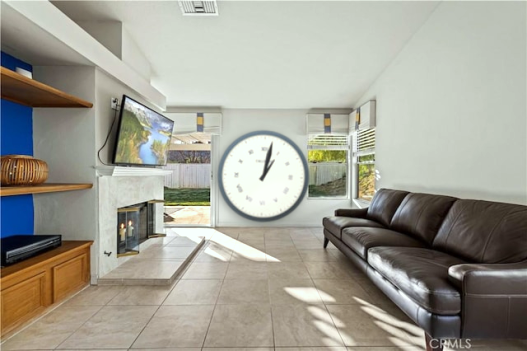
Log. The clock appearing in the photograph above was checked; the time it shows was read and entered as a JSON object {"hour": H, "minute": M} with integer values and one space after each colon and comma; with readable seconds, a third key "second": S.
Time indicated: {"hour": 1, "minute": 2}
